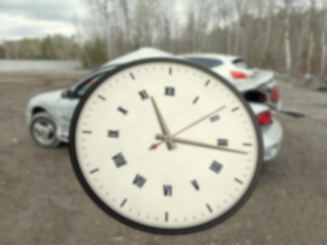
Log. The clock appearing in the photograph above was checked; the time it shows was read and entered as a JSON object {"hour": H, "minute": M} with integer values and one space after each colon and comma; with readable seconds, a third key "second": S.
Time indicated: {"hour": 11, "minute": 16, "second": 9}
